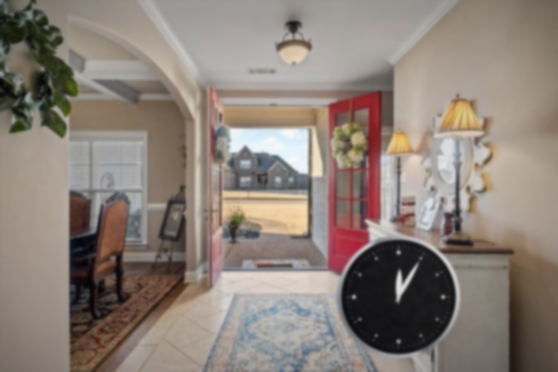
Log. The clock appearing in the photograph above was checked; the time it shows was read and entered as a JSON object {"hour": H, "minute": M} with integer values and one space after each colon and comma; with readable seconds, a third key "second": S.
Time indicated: {"hour": 12, "minute": 5}
